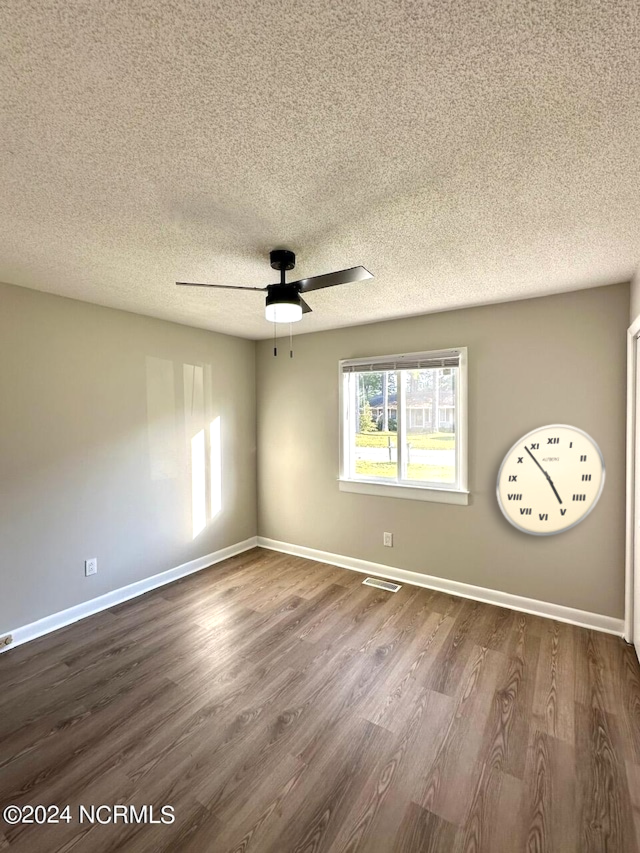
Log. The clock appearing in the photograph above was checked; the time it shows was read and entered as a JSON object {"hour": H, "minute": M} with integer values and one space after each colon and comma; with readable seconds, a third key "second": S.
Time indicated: {"hour": 4, "minute": 53}
